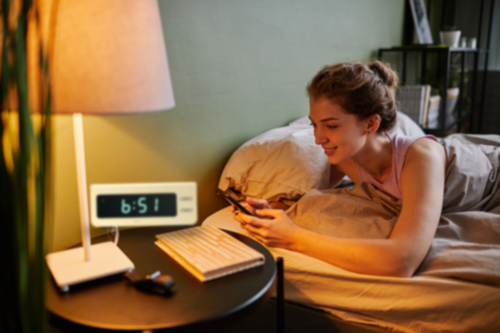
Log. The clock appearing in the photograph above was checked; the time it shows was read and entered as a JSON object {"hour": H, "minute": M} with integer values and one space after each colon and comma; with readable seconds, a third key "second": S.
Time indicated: {"hour": 6, "minute": 51}
